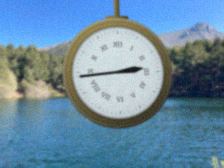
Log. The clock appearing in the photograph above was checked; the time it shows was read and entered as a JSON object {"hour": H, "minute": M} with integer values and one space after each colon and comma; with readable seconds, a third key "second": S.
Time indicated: {"hour": 2, "minute": 44}
